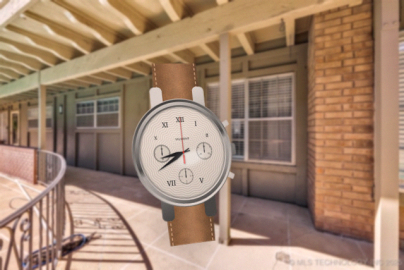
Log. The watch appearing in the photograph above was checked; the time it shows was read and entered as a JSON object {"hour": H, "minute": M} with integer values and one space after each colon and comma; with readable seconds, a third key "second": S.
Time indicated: {"hour": 8, "minute": 40}
